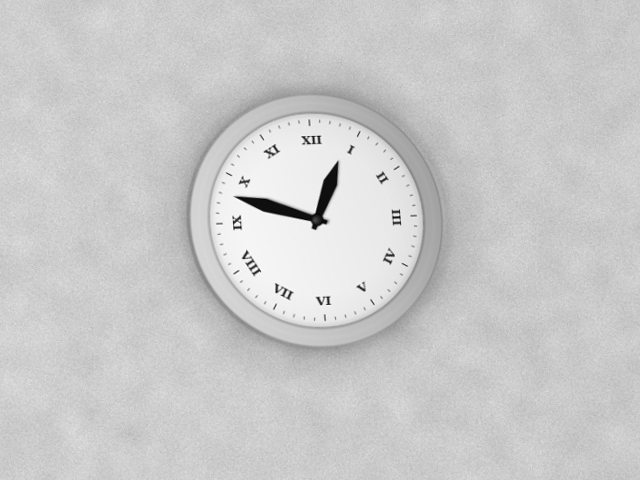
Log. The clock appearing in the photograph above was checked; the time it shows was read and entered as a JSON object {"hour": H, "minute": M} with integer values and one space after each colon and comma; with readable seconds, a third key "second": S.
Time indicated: {"hour": 12, "minute": 48}
